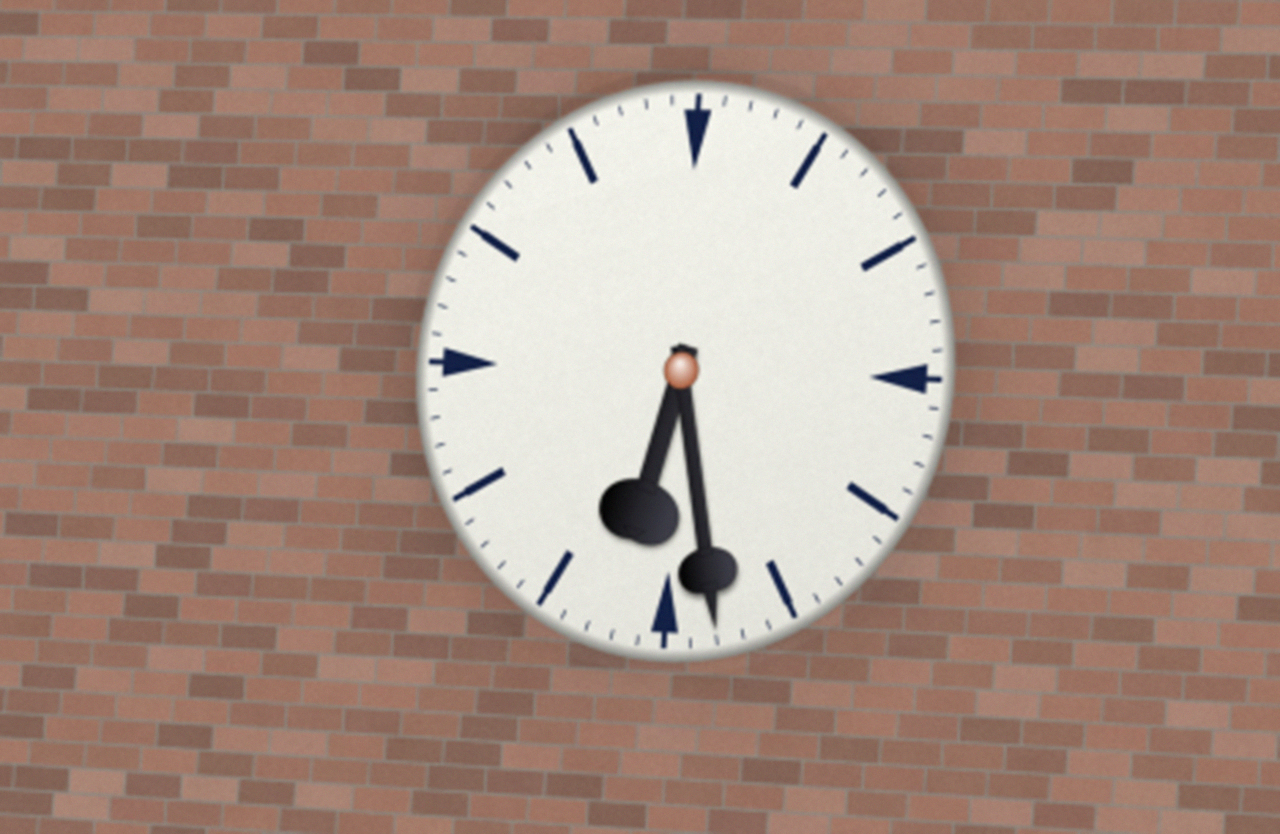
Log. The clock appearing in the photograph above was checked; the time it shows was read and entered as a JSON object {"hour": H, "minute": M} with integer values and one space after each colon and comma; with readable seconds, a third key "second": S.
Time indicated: {"hour": 6, "minute": 28}
